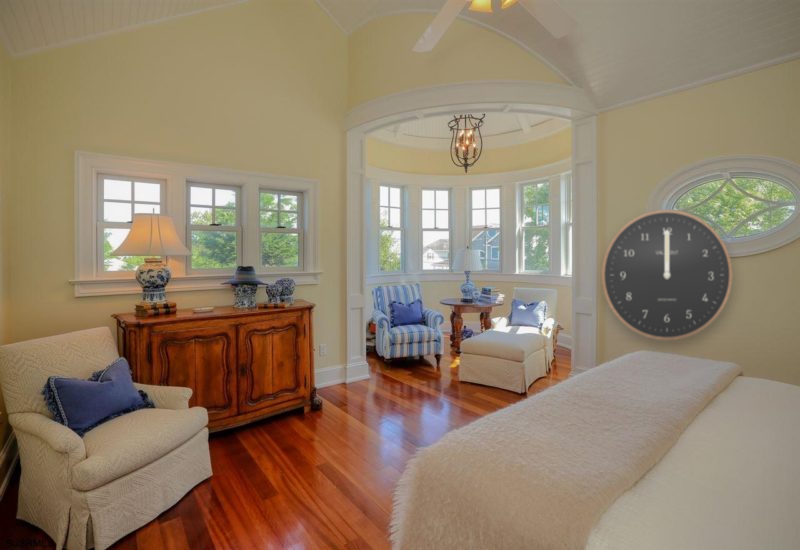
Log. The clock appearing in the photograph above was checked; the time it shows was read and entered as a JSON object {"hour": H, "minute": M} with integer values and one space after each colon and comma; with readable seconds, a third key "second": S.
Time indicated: {"hour": 12, "minute": 0}
